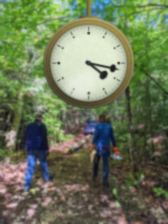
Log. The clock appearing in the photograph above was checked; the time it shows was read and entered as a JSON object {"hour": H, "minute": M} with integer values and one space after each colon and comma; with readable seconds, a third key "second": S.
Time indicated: {"hour": 4, "minute": 17}
